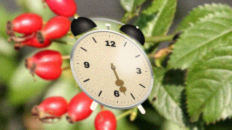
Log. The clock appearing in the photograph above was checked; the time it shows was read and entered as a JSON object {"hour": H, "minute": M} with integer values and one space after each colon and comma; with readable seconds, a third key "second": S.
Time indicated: {"hour": 5, "minute": 27}
